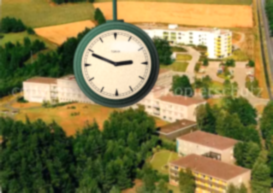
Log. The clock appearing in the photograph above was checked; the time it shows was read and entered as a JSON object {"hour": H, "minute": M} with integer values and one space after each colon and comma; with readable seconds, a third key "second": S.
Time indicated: {"hour": 2, "minute": 49}
